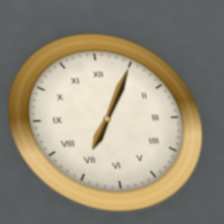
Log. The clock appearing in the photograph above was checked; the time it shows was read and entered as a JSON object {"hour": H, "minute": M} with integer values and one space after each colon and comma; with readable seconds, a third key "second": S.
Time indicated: {"hour": 7, "minute": 5}
